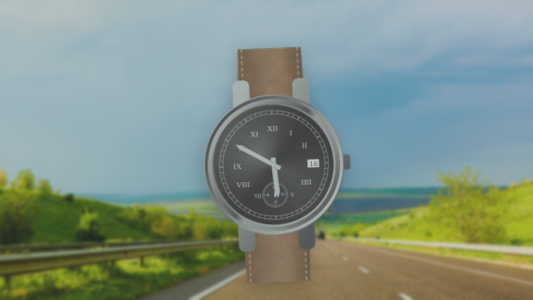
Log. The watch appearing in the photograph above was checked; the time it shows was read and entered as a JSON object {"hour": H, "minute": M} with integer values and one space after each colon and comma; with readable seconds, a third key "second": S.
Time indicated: {"hour": 5, "minute": 50}
